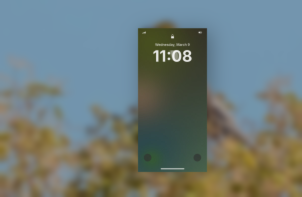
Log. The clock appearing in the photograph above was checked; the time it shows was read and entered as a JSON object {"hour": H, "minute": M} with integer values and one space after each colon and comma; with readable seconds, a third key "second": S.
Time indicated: {"hour": 11, "minute": 8}
